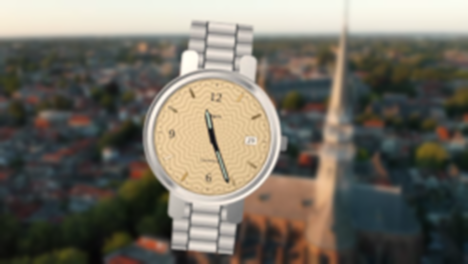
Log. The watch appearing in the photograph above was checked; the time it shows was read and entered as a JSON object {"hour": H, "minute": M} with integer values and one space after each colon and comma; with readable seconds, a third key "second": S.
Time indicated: {"hour": 11, "minute": 26}
